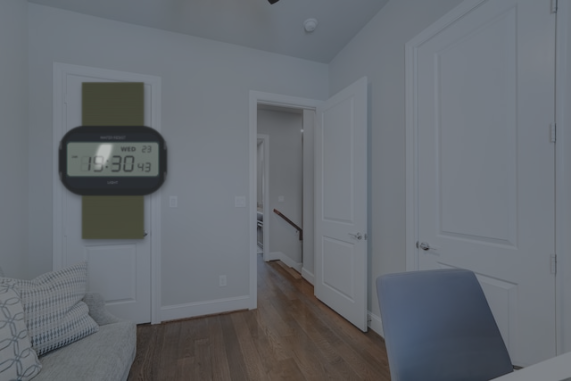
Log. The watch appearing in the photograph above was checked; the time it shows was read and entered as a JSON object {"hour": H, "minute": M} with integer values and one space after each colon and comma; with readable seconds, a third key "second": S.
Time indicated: {"hour": 19, "minute": 30, "second": 43}
